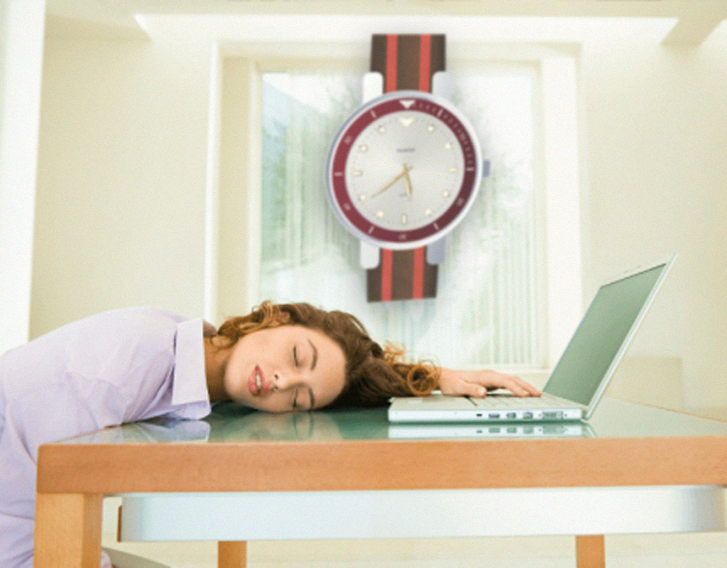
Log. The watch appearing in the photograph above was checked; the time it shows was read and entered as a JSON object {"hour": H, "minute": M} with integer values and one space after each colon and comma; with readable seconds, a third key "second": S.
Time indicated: {"hour": 5, "minute": 39}
